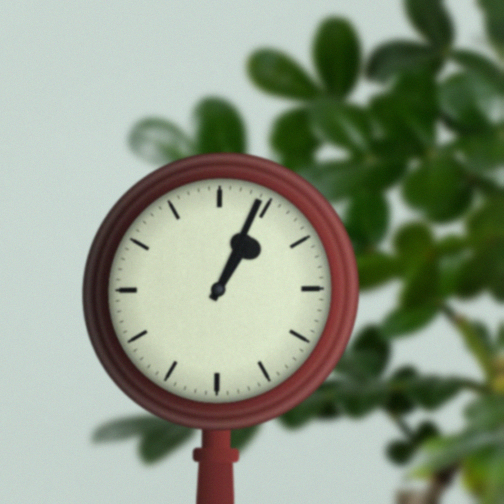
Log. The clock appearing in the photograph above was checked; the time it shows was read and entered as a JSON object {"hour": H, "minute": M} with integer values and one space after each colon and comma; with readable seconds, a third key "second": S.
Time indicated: {"hour": 1, "minute": 4}
